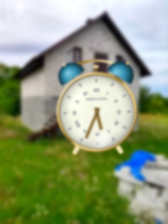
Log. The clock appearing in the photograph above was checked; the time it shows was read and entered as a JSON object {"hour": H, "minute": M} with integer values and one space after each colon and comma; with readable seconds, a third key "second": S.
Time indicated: {"hour": 5, "minute": 34}
